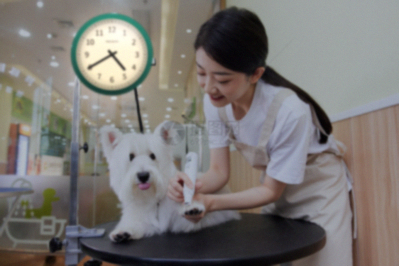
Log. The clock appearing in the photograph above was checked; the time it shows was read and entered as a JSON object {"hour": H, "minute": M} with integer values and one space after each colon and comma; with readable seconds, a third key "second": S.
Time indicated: {"hour": 4, "minute": 40}
